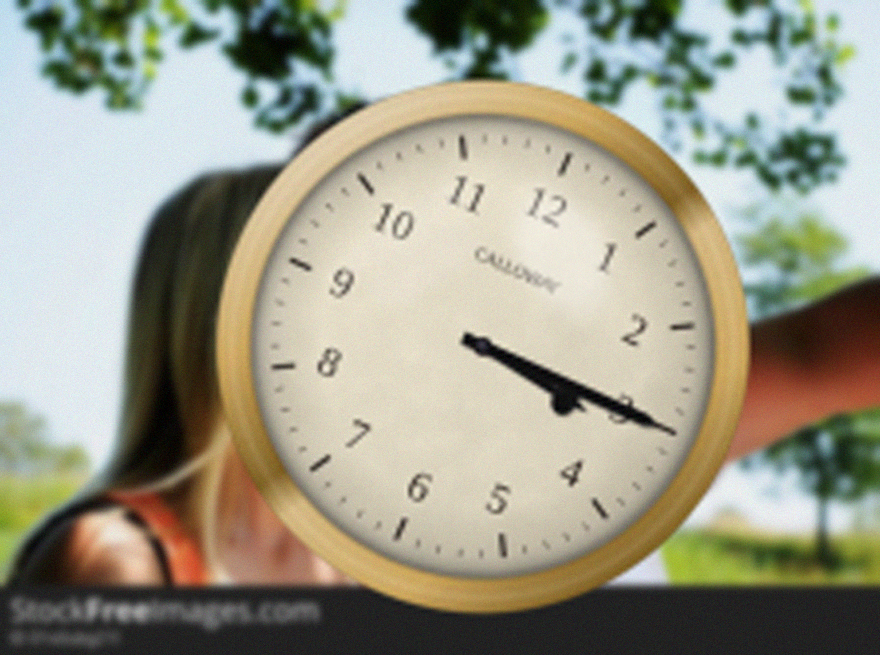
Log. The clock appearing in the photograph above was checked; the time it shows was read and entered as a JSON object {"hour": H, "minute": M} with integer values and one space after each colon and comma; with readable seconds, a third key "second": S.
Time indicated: {"hour": 3, "minute": 15}
